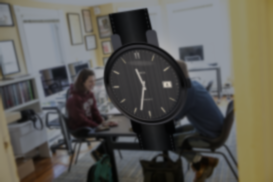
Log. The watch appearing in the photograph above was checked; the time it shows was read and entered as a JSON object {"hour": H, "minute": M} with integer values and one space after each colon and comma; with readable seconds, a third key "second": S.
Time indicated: {"hour": 11, "minute": 33}
